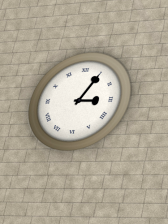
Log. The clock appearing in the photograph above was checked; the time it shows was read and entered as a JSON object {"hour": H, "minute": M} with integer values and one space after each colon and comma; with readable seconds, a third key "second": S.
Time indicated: {"hour": 3, "minute": 5}
